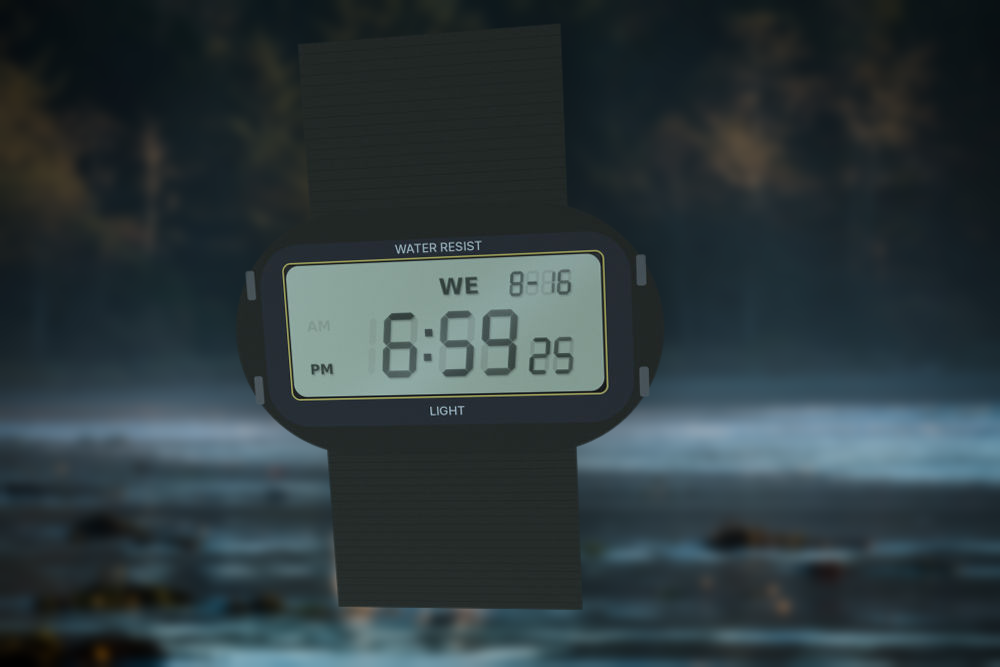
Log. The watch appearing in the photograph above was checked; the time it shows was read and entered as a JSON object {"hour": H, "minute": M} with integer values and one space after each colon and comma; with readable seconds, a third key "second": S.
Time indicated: {"hour": 6, "minute": 59, "second": 25}
